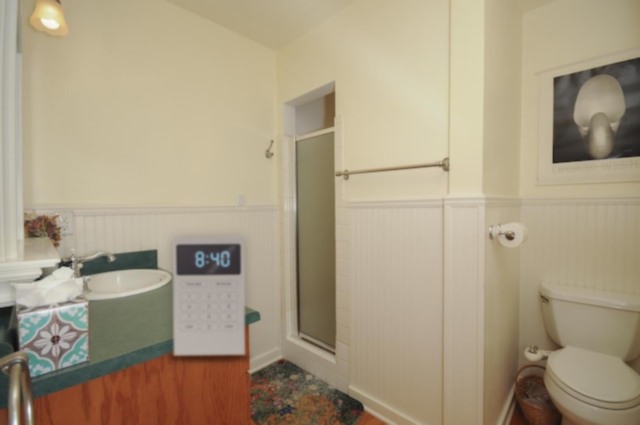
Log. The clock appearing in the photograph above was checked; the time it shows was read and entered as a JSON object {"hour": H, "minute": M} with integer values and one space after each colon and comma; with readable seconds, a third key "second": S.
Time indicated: {"hour": 8, "minute": 40}
